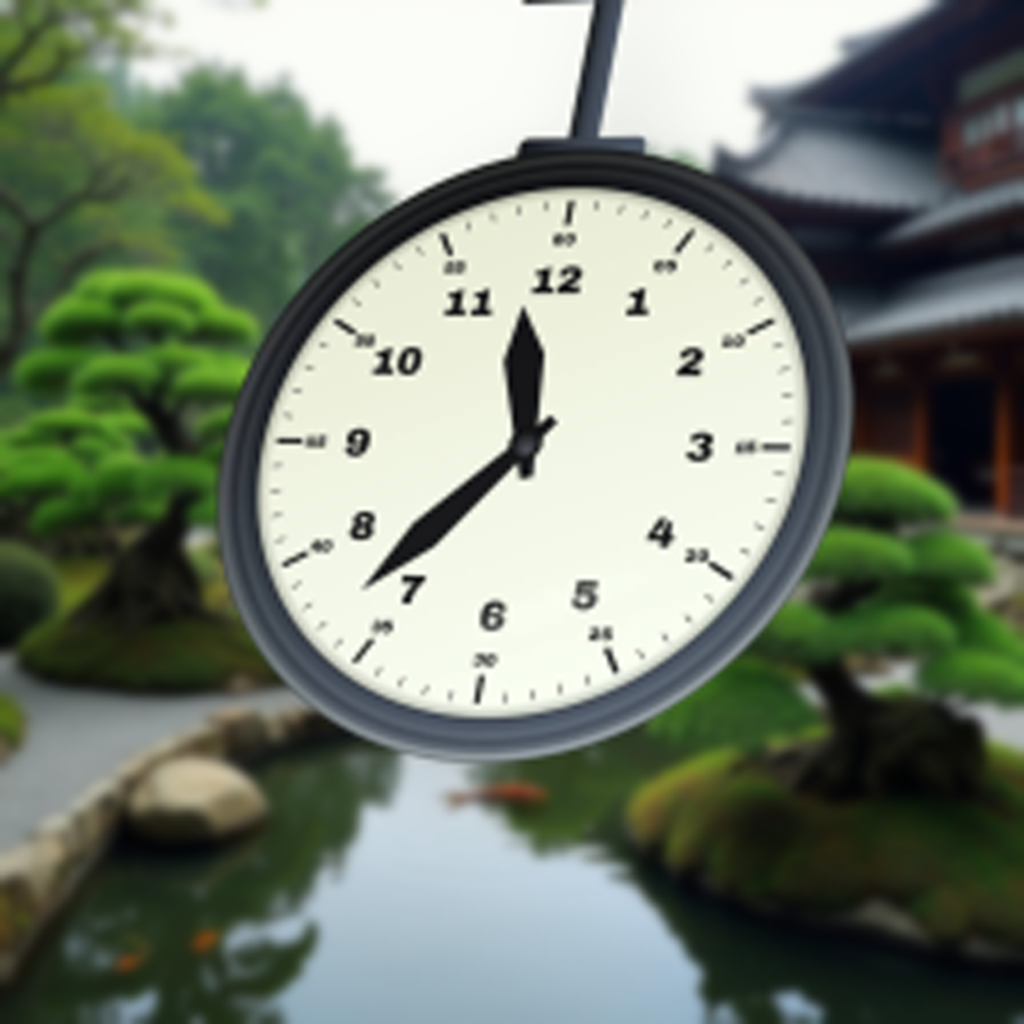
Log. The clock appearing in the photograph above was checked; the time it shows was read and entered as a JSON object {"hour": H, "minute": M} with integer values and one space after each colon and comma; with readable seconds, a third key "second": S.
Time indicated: {"hour": 11, "minute": 37}
